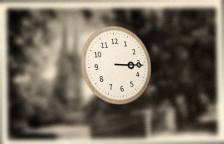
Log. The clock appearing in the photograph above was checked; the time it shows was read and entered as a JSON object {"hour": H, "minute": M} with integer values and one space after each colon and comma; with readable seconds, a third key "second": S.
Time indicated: {"hour": 3, "minute": 16}
